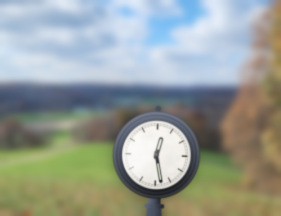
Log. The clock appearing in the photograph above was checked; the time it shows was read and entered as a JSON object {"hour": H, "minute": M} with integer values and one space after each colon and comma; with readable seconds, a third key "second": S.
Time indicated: {"hour": 12, "minute": 28}
